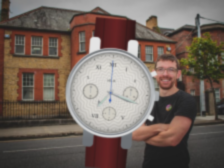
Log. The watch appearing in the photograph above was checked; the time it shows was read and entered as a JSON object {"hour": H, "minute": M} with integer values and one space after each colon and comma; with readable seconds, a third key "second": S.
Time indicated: {"hour": 7, "minute": 18}
